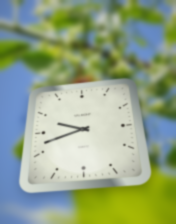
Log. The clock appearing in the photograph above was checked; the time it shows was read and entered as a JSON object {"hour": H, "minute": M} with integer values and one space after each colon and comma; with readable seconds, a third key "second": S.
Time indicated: {"hour": 9, "minute": 42}
